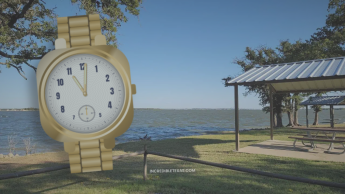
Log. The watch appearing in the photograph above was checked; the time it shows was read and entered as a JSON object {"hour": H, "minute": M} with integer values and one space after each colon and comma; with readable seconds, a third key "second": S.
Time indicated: {"hour": 11, "minute": 1}
